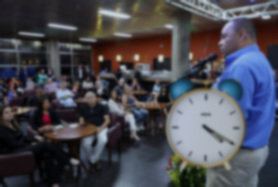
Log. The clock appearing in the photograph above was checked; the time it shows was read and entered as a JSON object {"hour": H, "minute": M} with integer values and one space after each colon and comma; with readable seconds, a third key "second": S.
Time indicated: {"hour": 4, "minute": 20}
